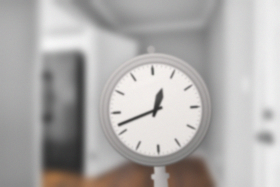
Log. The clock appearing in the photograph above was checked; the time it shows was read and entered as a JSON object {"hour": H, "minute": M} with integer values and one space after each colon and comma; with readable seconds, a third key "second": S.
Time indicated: {"hour": 12, "minute": 42}
